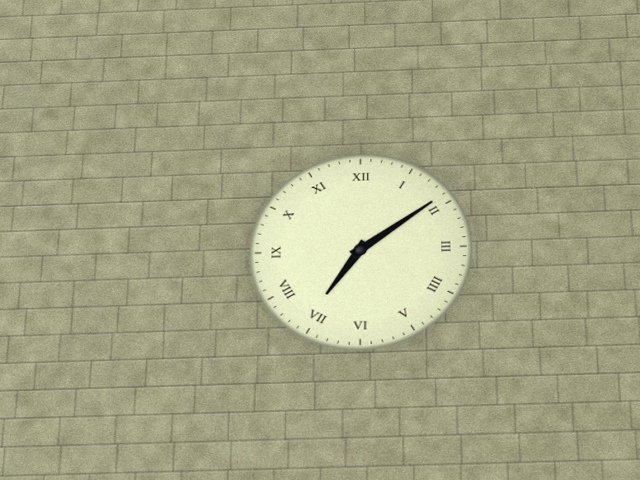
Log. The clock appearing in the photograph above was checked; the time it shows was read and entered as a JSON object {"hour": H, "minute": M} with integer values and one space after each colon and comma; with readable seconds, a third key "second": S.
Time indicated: {"hour": 7, "minute": 9}
